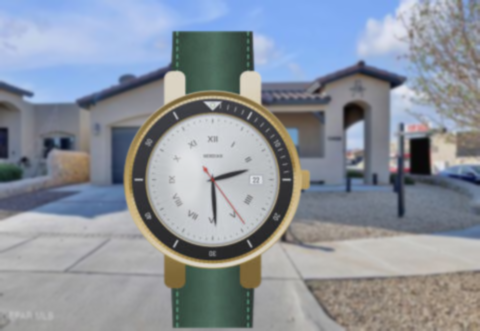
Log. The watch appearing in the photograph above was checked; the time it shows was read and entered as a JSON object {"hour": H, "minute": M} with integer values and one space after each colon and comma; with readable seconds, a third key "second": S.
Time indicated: {"hour": 2, "minute": 29, "second": 24}
